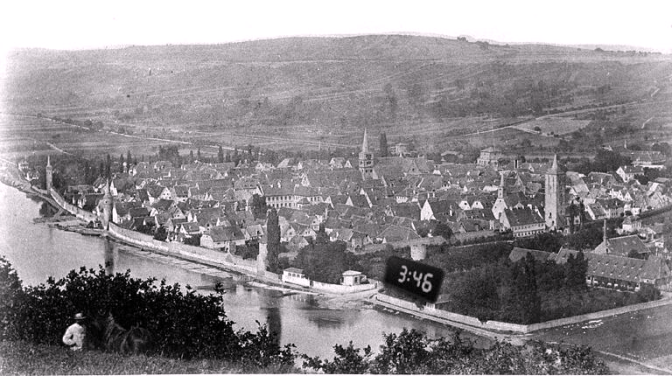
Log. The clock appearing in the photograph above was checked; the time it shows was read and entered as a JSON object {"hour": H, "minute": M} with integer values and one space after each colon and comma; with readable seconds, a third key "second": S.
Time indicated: {"hour": 3, "minute": 46}
